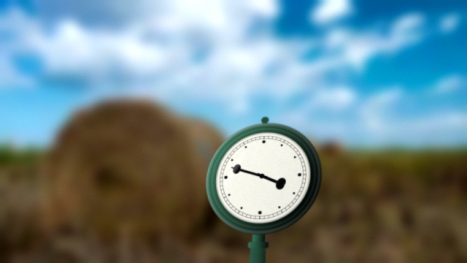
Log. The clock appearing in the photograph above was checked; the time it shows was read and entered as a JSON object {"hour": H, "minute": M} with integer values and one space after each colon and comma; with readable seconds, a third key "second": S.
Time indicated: {"hour": 3, "minute": 48}
